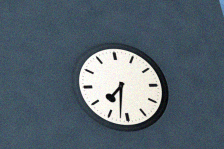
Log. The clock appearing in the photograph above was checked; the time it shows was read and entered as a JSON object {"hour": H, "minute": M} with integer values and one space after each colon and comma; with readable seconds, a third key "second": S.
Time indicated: {"hour": 7, "minute": 32}
